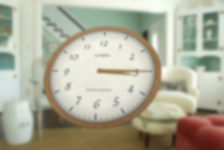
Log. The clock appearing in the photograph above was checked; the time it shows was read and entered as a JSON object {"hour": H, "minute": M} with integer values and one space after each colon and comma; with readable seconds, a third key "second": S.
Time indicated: {"hour": 3, "minute": 15}
